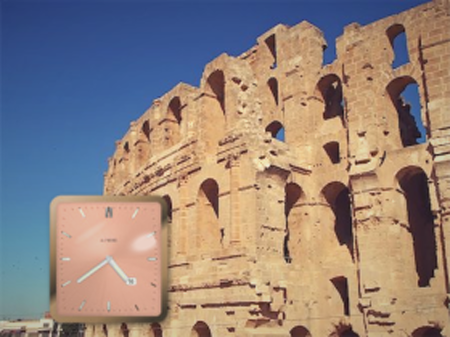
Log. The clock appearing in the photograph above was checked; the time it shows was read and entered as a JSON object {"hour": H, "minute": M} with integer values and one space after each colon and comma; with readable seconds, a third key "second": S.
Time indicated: {"hour": 4, "minute": 39}
